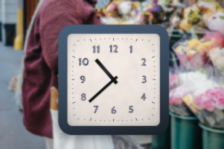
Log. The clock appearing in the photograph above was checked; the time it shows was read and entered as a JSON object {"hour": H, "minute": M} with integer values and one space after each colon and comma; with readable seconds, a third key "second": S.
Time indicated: {"hour": 10, "minute": 38}
